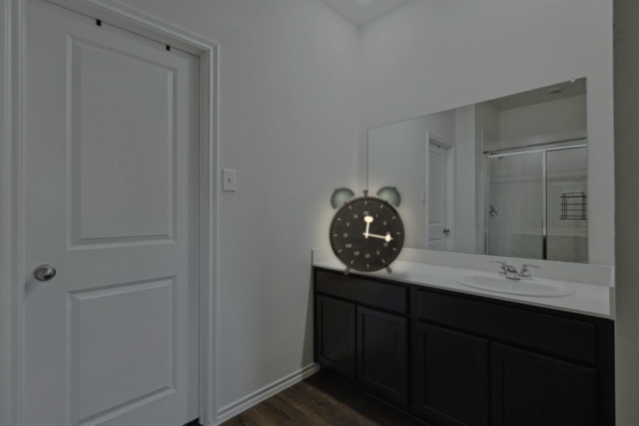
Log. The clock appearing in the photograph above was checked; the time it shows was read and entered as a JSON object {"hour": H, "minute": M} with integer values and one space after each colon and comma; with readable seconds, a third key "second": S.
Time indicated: {"hour": 12, "minute": 17}
